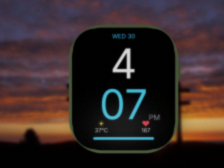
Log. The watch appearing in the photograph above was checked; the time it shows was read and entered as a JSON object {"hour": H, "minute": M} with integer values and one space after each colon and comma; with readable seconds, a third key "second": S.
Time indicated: {"hour": 4, "minute": 7}
